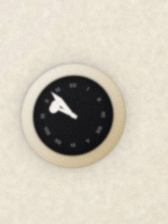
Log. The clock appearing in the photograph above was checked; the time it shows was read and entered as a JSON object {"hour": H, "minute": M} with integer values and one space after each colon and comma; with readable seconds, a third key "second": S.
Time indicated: {"hour": 9, "minute": 53}
